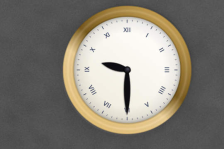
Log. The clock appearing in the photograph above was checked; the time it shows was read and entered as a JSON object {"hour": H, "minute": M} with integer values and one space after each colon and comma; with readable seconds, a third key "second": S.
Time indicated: {"hour": 9, "minute": 30}
